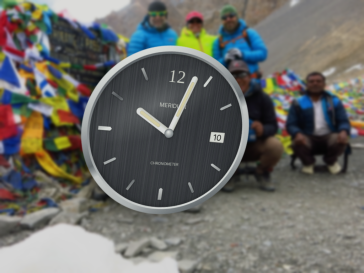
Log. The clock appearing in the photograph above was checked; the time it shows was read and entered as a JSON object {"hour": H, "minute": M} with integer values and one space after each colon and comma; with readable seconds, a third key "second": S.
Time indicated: {"hour": 10, "minute": 3}
